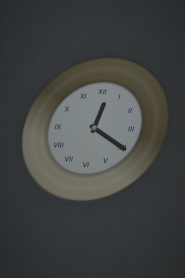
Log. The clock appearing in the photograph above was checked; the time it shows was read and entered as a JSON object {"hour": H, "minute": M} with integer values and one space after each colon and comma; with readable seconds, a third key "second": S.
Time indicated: {"hour": 12, "minute": 20}
